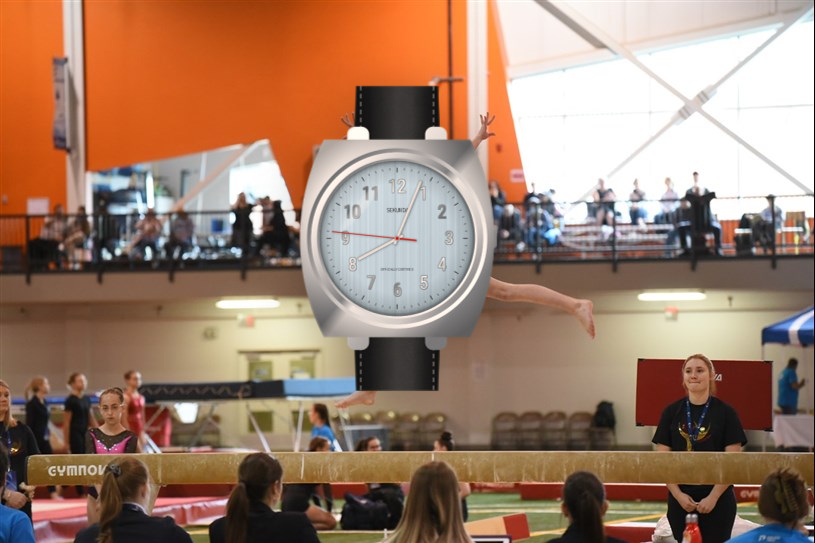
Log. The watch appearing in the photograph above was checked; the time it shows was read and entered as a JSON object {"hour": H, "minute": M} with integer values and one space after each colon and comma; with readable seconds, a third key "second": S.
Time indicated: {"hour": 8, "minute": 3, "second": 46}
